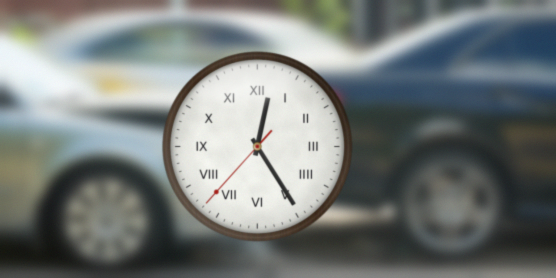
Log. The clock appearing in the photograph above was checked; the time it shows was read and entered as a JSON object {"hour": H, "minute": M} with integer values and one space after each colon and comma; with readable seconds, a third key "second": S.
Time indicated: {"hour": 12, "minute": 24, "second": 37}
